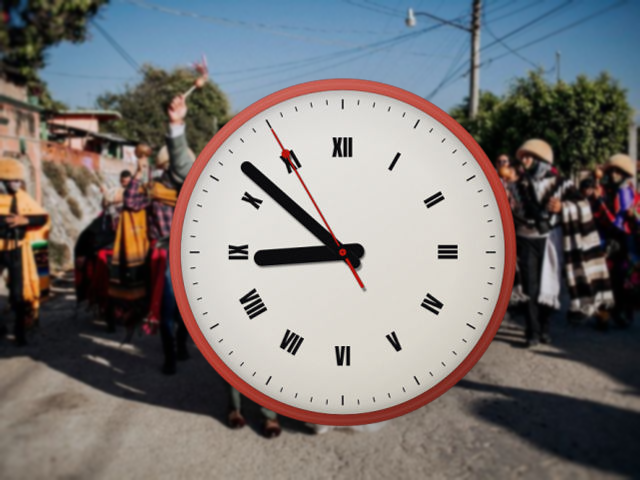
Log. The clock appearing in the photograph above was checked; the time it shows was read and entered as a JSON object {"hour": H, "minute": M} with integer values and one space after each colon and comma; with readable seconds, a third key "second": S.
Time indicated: {"hour": 8, "minute": 51, "second": 55}
